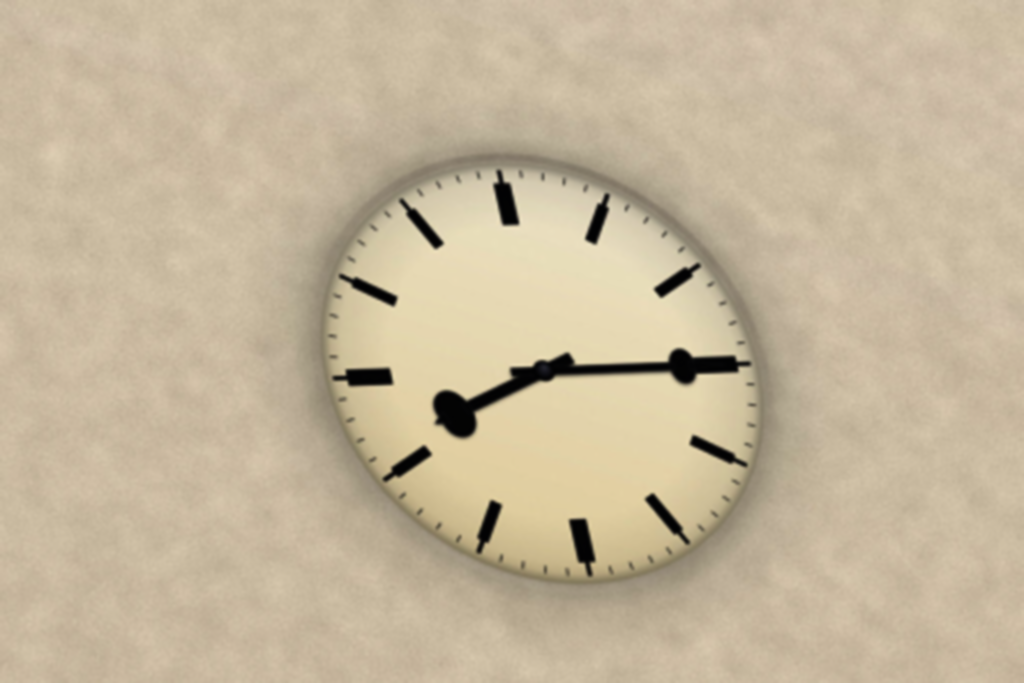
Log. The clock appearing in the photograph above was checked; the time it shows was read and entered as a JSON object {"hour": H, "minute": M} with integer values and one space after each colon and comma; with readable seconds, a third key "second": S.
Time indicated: {"hour": 8, "minute": 15}
